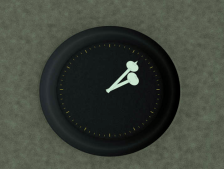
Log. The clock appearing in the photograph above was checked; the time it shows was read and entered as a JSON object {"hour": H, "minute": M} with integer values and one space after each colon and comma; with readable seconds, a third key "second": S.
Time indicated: {"hour": 2, "minute": 7}
